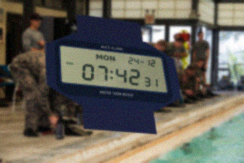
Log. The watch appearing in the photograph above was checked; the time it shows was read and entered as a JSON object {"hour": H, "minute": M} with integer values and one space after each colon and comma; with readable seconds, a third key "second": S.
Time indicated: {"hour": 7, "minute": 42, "second": 31}
